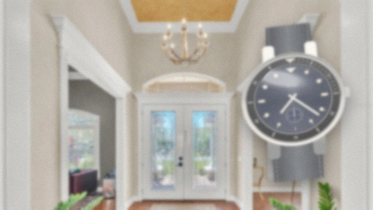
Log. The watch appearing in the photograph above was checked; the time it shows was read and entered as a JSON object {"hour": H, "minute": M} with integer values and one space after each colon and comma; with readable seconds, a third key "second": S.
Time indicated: {"hour": 7, "minute": 22}
